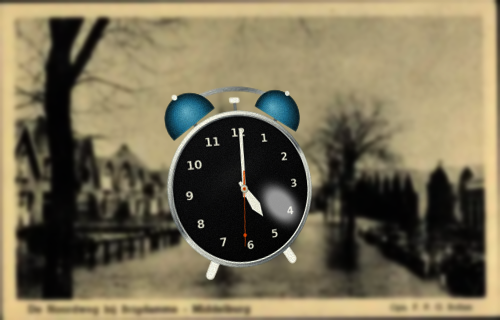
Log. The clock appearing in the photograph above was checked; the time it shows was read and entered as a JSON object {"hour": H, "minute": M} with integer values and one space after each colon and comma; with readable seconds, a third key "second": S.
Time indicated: {"hour": 5, "minute": 0, "second": 31}
